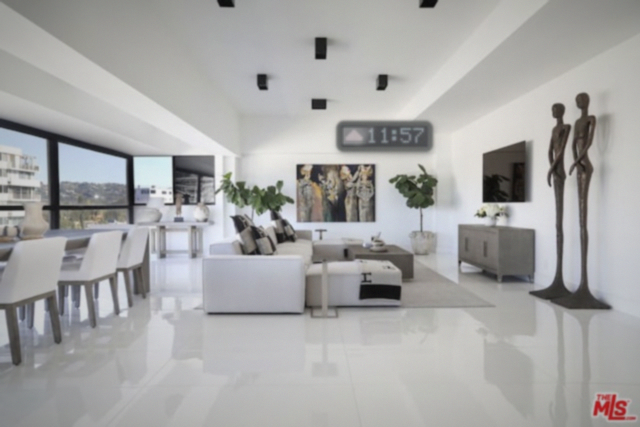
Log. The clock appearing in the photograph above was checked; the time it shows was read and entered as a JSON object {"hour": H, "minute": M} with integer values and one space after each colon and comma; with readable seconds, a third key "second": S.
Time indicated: {"hour": 11, "minute": 57}
